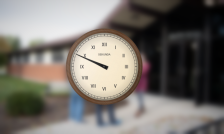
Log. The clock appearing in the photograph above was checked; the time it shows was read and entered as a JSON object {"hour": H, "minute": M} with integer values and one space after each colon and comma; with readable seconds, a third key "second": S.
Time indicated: {"hour": 9, "minute": 49}
